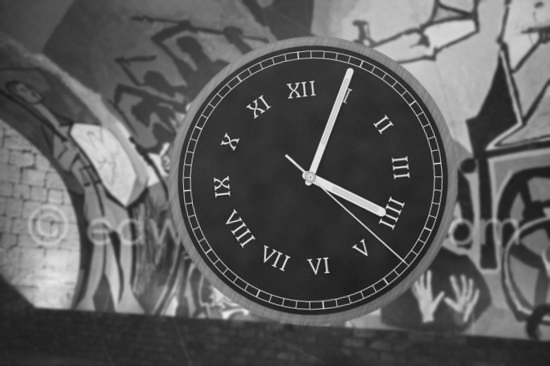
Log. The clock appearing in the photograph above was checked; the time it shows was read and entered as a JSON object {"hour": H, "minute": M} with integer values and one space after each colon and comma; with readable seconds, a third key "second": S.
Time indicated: {"hour": 4, "minute": 4, "second": 23}
